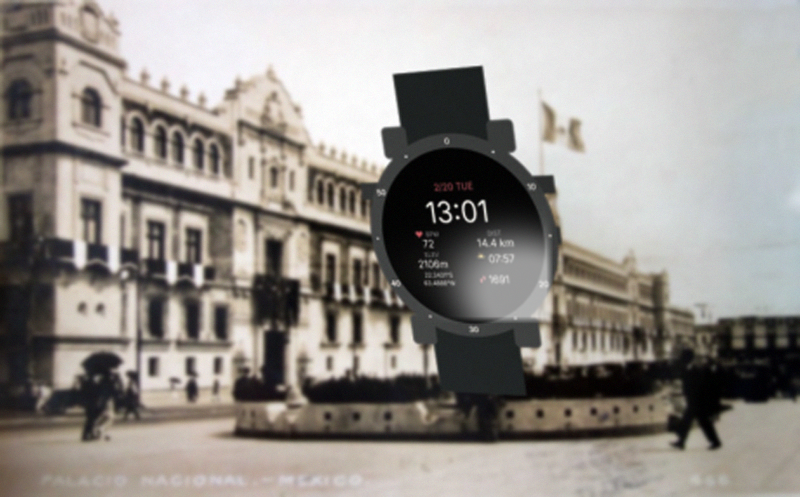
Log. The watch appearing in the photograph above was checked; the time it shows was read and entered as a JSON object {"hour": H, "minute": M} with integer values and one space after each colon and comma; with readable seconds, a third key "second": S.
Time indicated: {"hour": 13, "minute": 1}
